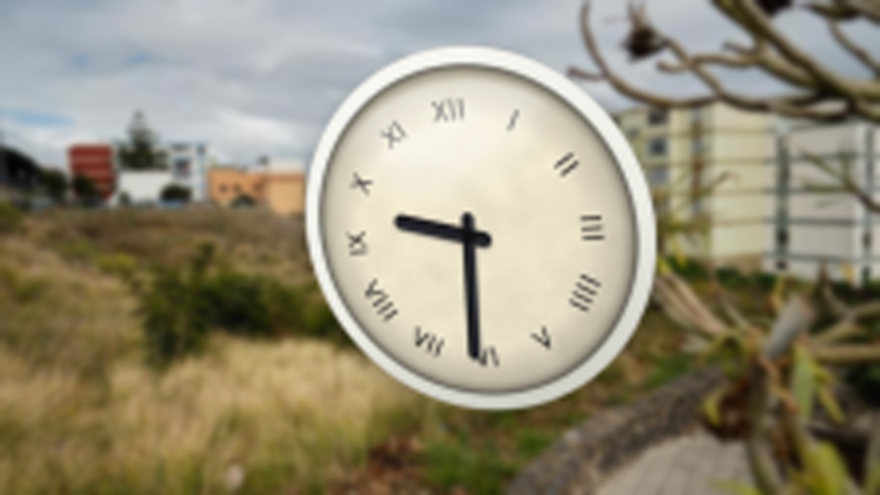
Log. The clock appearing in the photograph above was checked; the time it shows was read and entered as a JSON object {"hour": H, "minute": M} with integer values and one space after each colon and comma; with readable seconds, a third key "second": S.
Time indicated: {"hour": 9, "minute": 31}
